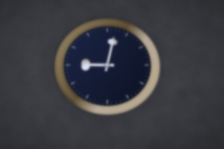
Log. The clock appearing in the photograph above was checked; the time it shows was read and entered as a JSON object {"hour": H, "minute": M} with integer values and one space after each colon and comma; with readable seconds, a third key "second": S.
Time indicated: {"hour": 9, "minute": 2}
